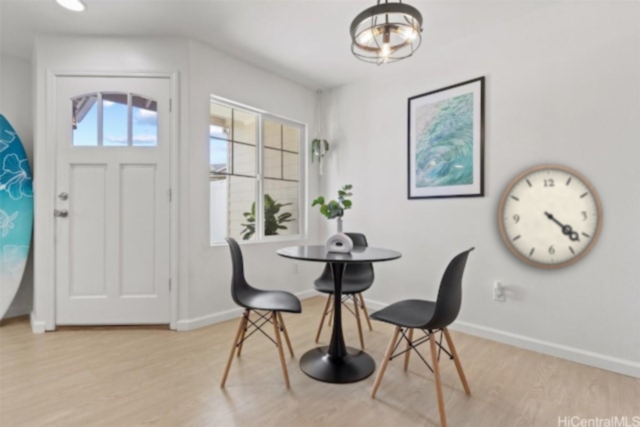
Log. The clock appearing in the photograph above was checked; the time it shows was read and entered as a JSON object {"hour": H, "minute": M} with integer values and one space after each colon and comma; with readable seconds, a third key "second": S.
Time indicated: {"hour": 4, "minute": 22}
